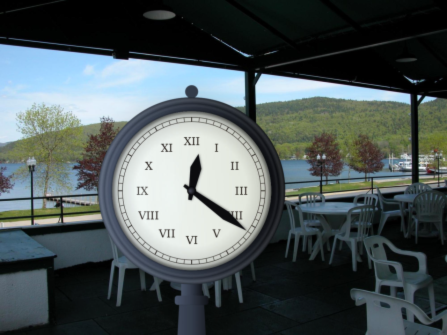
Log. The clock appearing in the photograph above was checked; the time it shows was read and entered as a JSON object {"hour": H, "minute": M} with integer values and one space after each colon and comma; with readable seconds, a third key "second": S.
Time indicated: {"hour": 12, "minute": 21}
